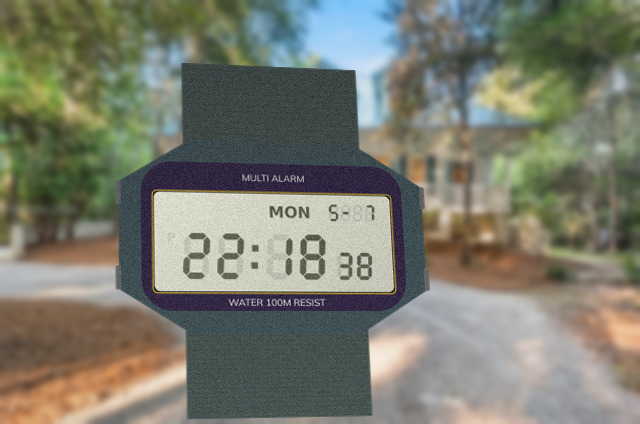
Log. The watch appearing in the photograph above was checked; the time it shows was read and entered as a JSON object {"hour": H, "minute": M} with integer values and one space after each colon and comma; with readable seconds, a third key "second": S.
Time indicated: {"hour": 22, "minute": 18, "second": 38}
